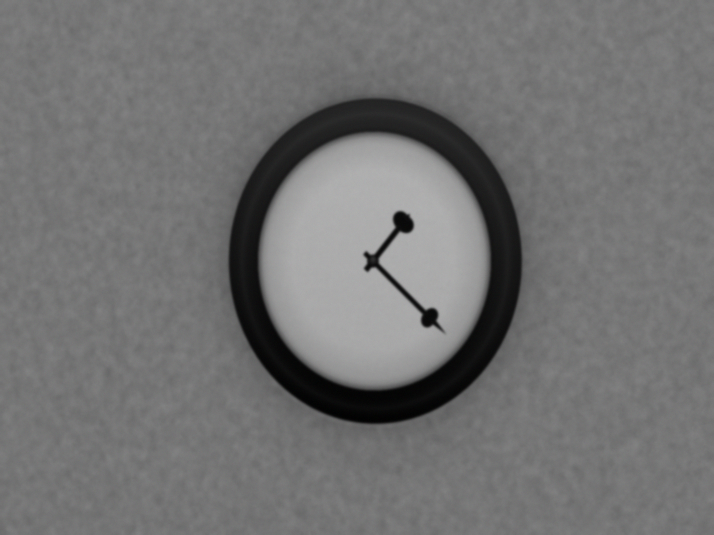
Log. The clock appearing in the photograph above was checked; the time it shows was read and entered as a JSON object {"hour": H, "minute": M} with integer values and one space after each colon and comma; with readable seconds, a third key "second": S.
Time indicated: {"hour": 1, "minute": 22}
